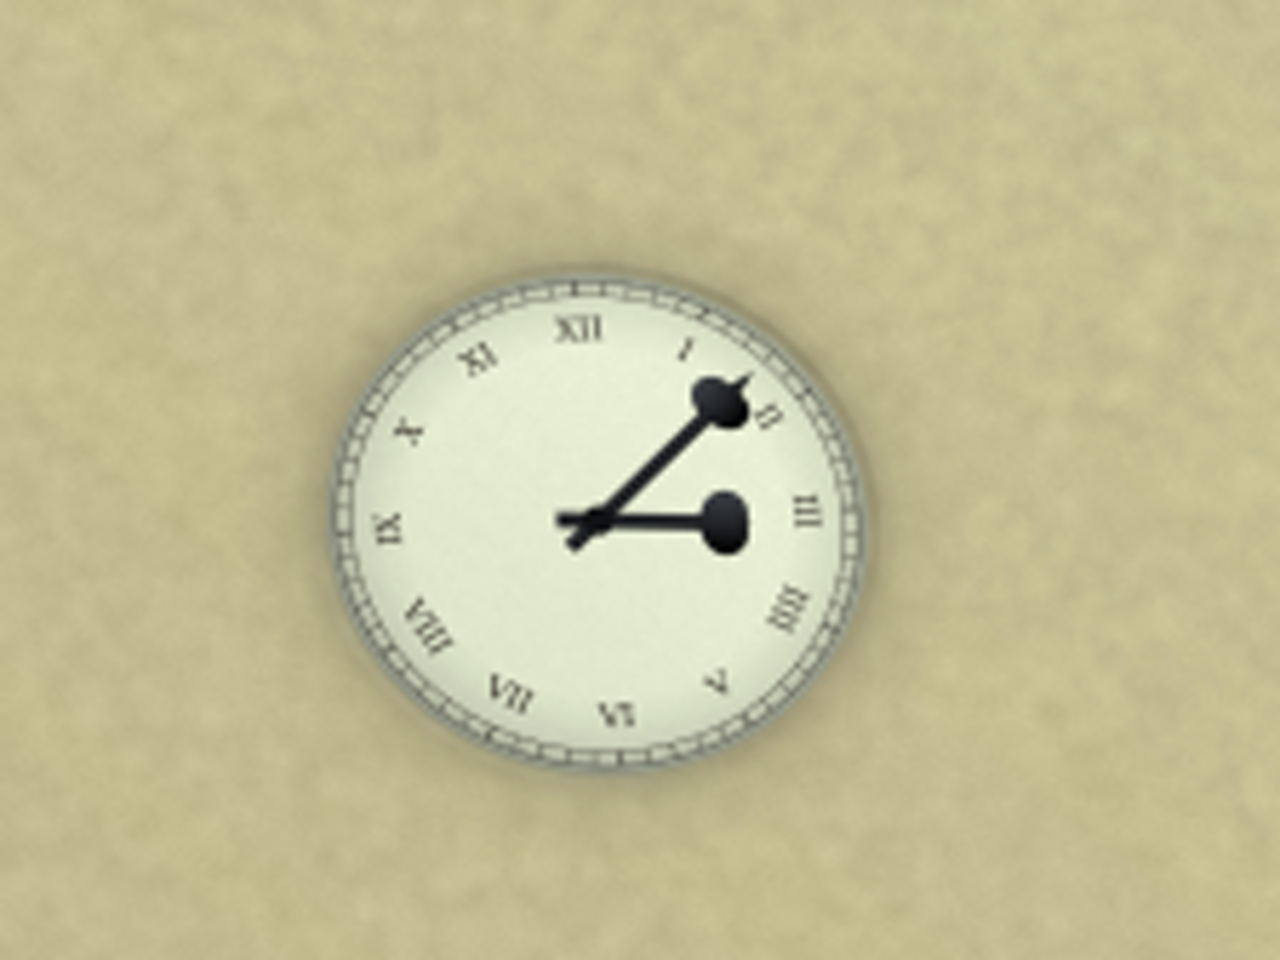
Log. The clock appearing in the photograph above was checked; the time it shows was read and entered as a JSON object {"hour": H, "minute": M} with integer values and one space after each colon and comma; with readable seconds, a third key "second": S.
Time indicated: {"hour": 3, "minute": 8}
